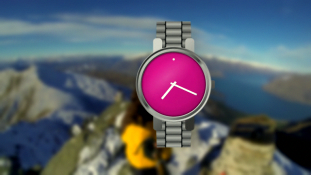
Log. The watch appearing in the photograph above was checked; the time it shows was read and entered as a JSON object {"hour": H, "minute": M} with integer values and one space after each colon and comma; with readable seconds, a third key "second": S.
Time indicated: {"hour": 7, "minute": 19}
